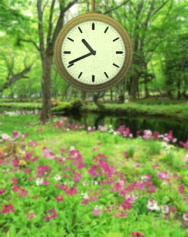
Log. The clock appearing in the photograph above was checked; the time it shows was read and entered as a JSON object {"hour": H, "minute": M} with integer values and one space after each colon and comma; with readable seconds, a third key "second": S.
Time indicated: {"hour": 10, "minute": 41}
